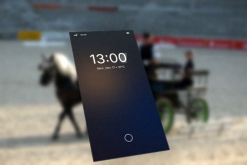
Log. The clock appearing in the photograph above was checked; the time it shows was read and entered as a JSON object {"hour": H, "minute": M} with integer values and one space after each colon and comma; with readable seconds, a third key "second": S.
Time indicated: {"hour": 13, "minute": 0}
